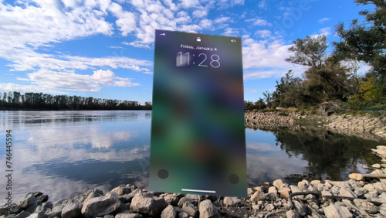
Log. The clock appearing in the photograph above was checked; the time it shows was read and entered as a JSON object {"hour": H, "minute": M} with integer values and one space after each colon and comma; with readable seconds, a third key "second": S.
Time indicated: {"hour": 11, "minute": 28}
